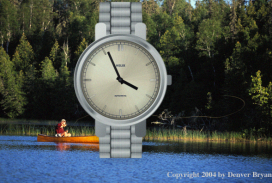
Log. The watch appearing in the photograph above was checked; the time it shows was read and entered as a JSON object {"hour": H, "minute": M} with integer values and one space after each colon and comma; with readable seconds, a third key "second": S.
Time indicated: {"hour": 3, "minute": 56}
